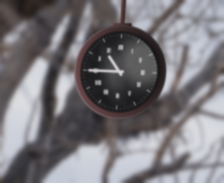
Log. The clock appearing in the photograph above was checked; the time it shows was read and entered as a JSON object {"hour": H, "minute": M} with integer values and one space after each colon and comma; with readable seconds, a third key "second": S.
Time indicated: {"hour": 10, "minute": 45}
